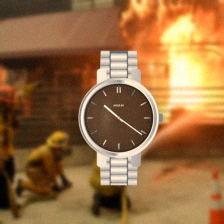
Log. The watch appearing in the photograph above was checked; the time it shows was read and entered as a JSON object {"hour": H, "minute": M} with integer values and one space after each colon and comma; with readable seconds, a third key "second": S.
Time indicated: {"hour": 10, "minute": 21}
